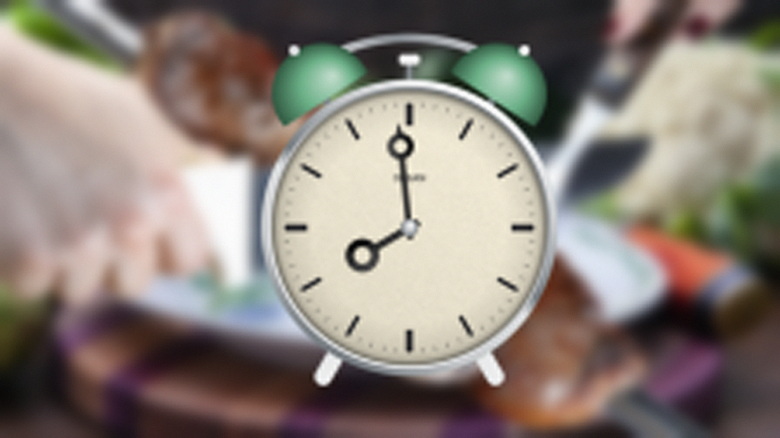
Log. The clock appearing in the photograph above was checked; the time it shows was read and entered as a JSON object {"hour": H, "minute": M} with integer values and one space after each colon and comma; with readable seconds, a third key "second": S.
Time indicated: {"hour": 7, "minute": 59}
